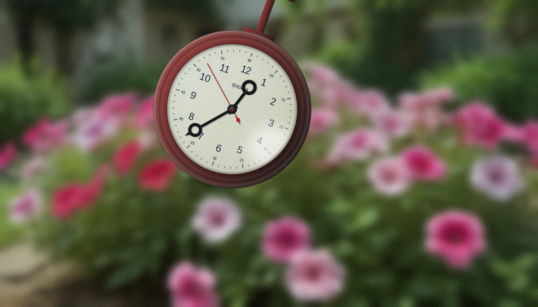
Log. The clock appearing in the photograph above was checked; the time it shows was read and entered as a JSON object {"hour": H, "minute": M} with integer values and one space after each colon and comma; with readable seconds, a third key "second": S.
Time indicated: {"hour": 12, "minute": 36, "second": 52}
